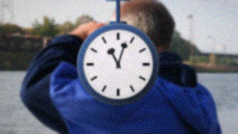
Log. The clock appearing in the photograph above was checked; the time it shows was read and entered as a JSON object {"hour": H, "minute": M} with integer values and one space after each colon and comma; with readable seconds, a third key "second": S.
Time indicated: {"hour": 11, "minute": 3}
